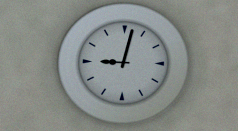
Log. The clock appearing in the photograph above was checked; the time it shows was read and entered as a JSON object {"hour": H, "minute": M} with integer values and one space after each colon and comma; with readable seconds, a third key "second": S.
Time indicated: {"hour": 9, "minute": 2}
